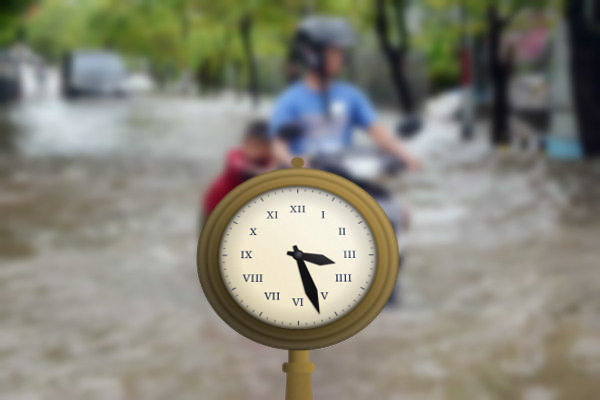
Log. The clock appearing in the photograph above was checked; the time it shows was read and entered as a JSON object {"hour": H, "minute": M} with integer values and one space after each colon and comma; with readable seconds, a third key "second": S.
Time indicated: {"hour": 3, "minute": 27}
